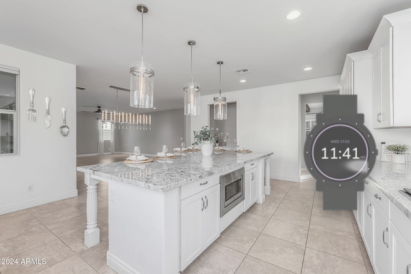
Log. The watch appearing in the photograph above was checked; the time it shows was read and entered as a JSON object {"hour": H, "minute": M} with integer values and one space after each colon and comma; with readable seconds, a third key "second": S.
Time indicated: {"hour": 11, "minute": 41}
